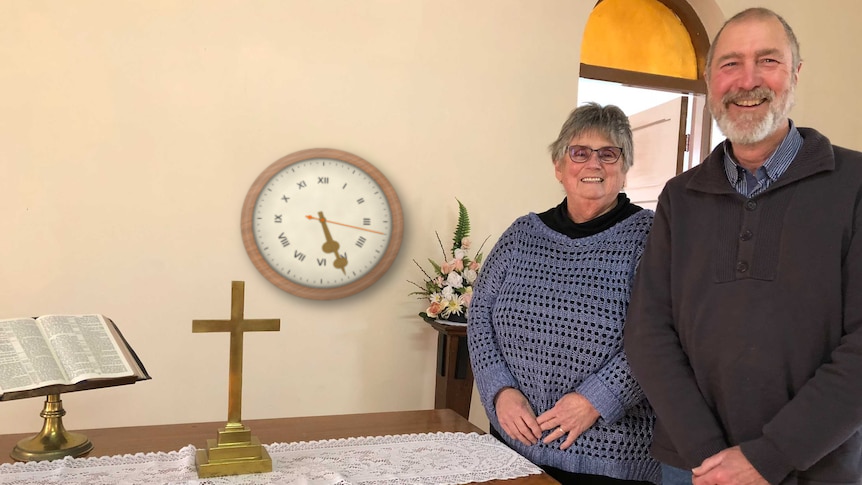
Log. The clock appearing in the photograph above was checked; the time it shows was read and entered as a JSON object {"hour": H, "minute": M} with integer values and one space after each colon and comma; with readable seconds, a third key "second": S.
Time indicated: {"hour": 5, "minute": 26, "second": 17}
